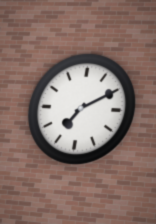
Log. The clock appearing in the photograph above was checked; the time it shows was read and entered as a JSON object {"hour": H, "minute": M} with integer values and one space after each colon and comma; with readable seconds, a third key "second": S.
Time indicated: {"hour": 7, "minute": 10}
